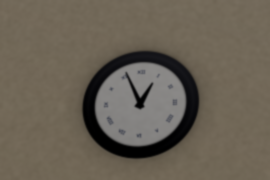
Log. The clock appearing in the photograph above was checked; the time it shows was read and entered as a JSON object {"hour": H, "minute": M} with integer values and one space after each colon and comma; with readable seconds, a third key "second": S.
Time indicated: {"hour": 12, "minute": 56}
